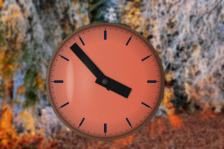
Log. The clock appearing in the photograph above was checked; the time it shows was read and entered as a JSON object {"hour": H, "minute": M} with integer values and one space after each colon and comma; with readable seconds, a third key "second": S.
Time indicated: {"hour": 3, "minute": 53}
